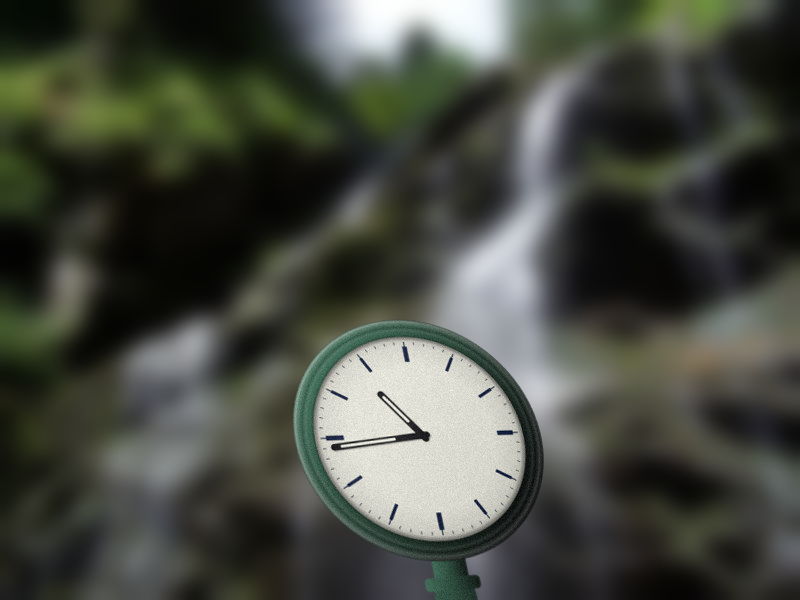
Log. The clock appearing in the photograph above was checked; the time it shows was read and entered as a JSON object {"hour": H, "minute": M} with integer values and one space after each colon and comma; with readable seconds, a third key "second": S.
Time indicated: {"hour": 10, "minute": 44}
